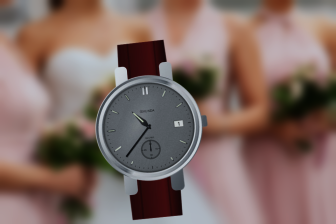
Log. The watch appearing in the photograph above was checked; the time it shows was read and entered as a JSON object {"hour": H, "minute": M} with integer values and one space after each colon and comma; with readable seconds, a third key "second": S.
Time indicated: {"hour": 10, "minute": 37}
